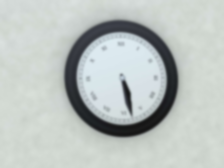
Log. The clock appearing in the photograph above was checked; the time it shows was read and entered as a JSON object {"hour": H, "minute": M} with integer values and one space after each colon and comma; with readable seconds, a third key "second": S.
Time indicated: {"hour": 5, "minute": 28}
